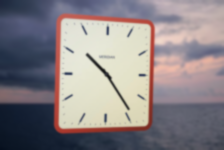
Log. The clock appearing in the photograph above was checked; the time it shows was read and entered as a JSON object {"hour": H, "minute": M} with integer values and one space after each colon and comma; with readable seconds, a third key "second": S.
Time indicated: {"hour": 10, "minute": 24}
